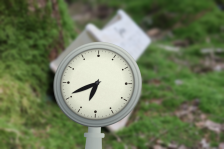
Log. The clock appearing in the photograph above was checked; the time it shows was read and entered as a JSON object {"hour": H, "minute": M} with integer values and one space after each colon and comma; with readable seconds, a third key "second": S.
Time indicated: {"hour": 6, "minute": 41}
